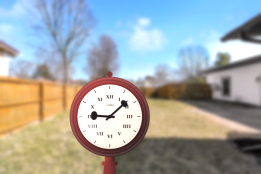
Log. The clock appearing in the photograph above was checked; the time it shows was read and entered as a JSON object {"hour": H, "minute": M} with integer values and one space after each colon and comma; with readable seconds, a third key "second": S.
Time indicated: {"hour": 9, "minute": 8}
